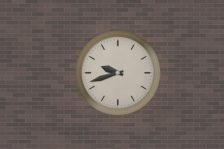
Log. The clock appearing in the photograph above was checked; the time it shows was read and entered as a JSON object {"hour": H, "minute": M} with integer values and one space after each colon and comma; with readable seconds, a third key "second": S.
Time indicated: {"hour": 9, "minute": 42}
